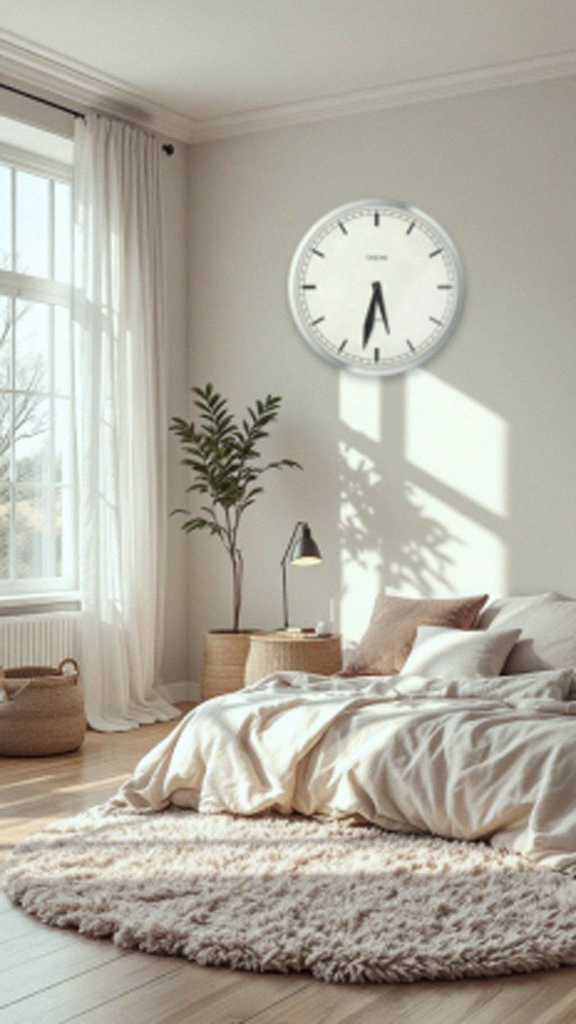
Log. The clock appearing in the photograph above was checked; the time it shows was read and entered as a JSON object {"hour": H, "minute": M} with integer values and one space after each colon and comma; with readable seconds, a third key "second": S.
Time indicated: {"hour": 5, "minute": 32}
